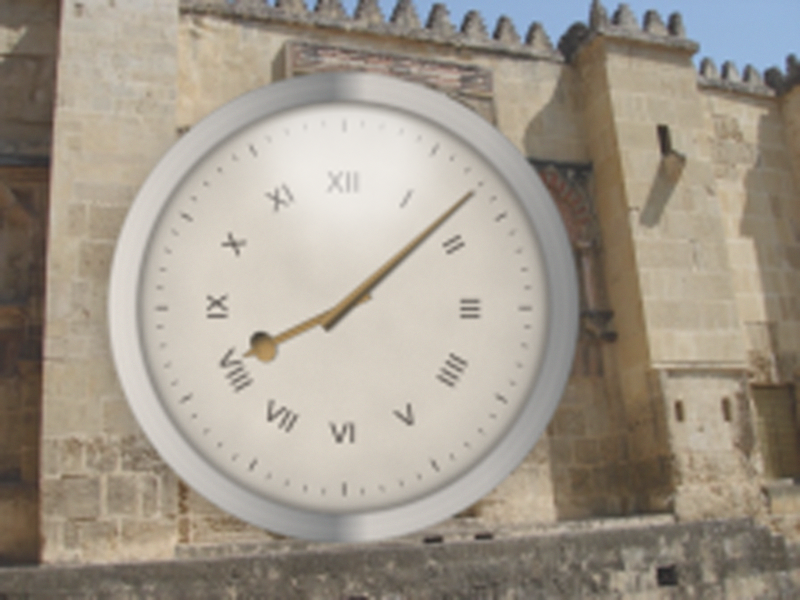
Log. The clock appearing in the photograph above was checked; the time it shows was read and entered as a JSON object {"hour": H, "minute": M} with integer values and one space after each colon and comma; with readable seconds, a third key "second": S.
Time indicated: {"hour": 8, "minute": 8}
